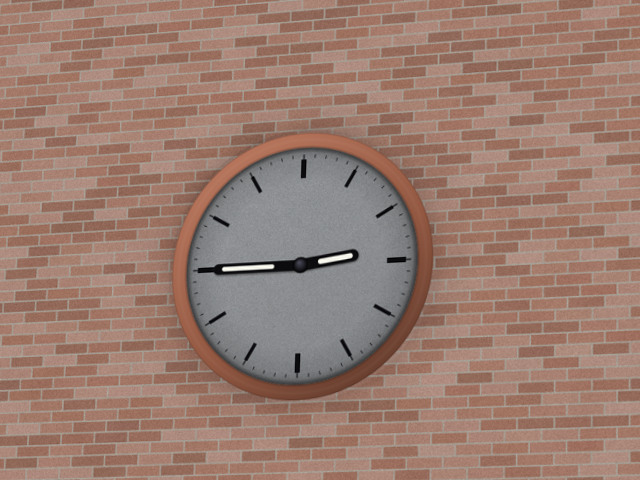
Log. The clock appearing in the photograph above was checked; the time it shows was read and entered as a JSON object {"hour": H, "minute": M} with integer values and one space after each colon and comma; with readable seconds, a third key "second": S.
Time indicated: {"hour": 2, "minute": 45}
